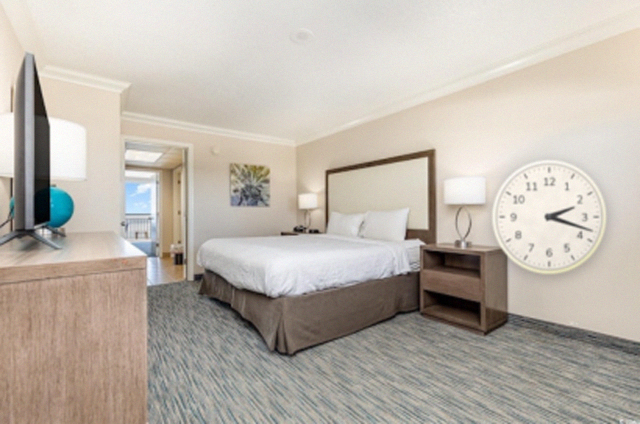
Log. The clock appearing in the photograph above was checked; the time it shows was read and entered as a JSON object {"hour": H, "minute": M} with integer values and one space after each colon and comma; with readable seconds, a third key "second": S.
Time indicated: {"hour": 2, "minute": 18}
